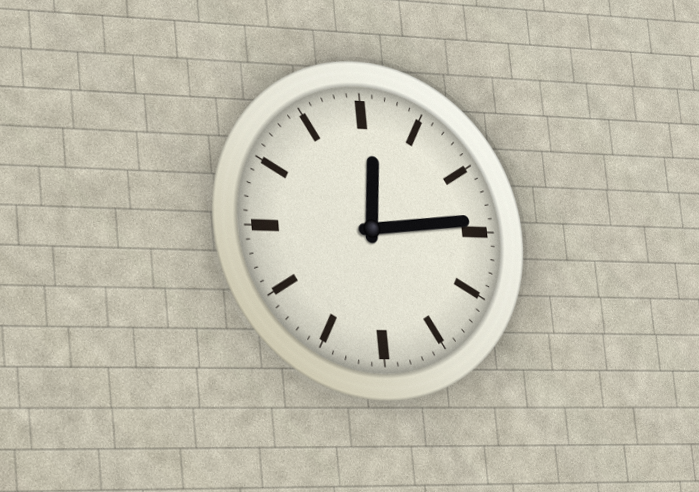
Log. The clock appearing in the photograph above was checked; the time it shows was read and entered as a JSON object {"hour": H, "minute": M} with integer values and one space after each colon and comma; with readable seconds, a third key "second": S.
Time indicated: {"hour": 12, "minute": 14}
